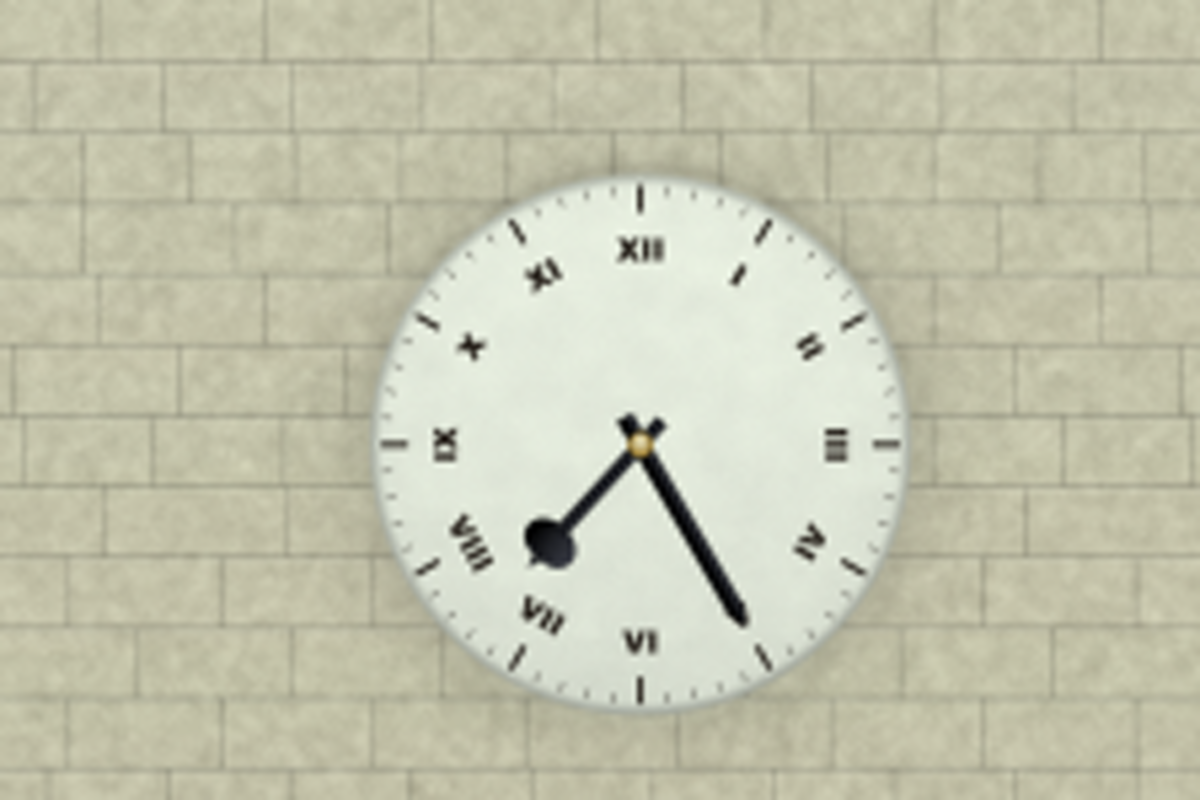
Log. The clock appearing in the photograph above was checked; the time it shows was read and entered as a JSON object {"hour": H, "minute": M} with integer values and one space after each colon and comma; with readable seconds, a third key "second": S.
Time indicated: {"hour": 7, "minute": 25}
